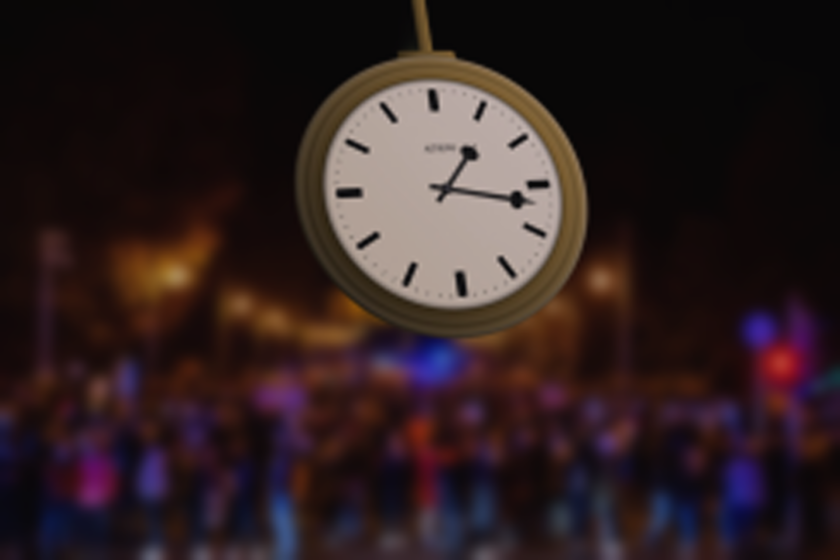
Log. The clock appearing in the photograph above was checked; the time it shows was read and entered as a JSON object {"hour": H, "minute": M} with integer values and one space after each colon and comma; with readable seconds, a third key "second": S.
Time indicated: {"hour": 1, "minute": 17}
